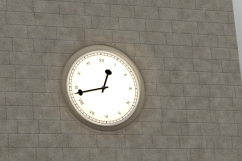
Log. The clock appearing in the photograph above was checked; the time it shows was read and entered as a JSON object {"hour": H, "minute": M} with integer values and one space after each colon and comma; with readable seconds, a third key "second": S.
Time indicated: {"hour": 12, "minute": 43}
